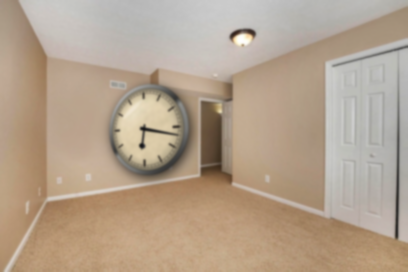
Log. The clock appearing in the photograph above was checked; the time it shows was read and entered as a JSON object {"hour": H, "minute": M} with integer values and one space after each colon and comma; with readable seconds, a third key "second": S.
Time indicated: {"hour": 6, "minute": 17}
